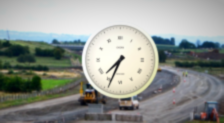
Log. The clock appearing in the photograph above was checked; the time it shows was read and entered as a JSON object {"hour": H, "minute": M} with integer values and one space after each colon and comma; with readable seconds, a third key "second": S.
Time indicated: {"hour": 7, "minute": 34}
